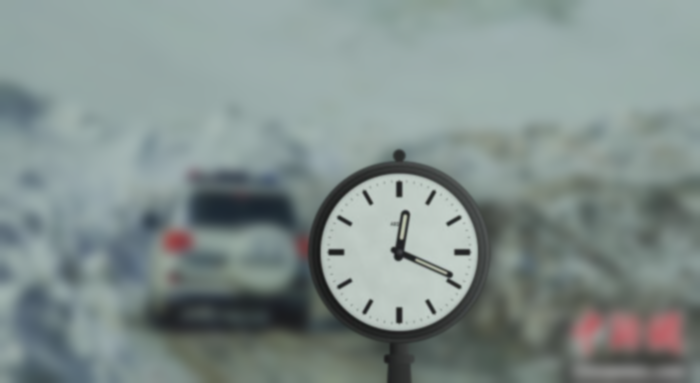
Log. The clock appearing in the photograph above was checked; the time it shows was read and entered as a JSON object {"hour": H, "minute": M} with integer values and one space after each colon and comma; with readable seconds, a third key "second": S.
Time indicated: {"hour": 12, "minute": 19}
